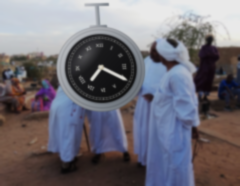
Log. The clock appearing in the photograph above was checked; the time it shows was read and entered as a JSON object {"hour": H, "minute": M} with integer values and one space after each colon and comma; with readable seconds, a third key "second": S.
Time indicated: {"hour": 7, "minute": 20}
